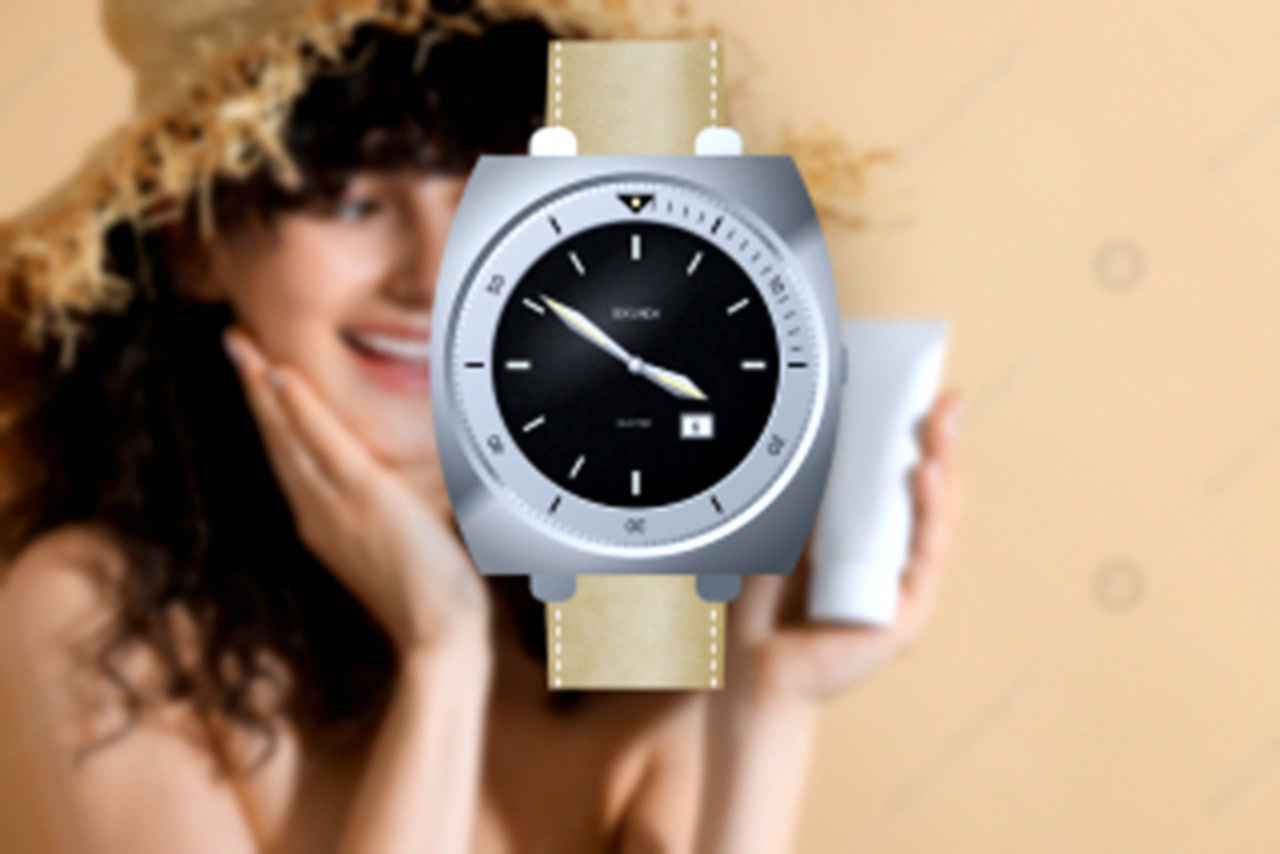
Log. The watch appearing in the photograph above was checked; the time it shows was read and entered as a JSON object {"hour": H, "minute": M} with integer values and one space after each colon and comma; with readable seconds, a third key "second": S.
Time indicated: {"hour": 3, "minute": 51}
